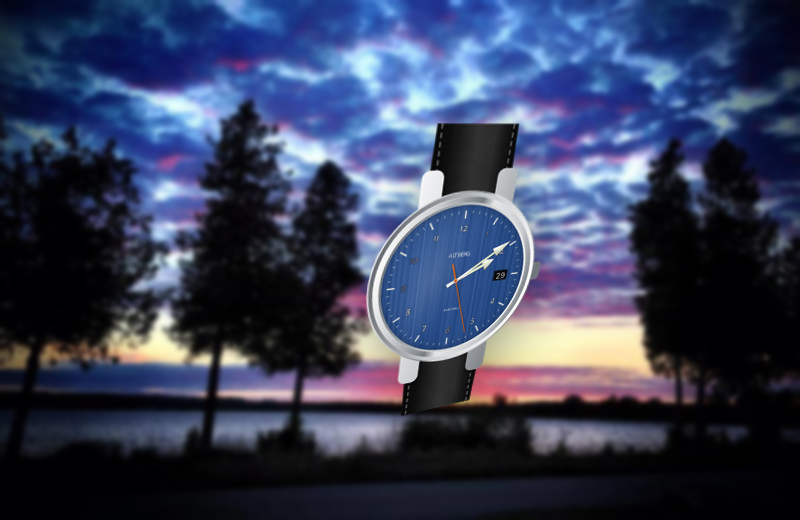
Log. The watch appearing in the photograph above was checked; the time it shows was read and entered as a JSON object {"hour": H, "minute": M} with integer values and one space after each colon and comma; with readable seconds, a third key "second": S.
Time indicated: {"hour": 2, "minute": 9, "second": 27}
